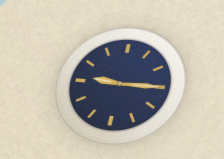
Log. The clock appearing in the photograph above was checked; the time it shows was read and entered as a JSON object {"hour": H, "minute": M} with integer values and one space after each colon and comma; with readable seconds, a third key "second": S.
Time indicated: {"hour": 9, "minute": 15}
